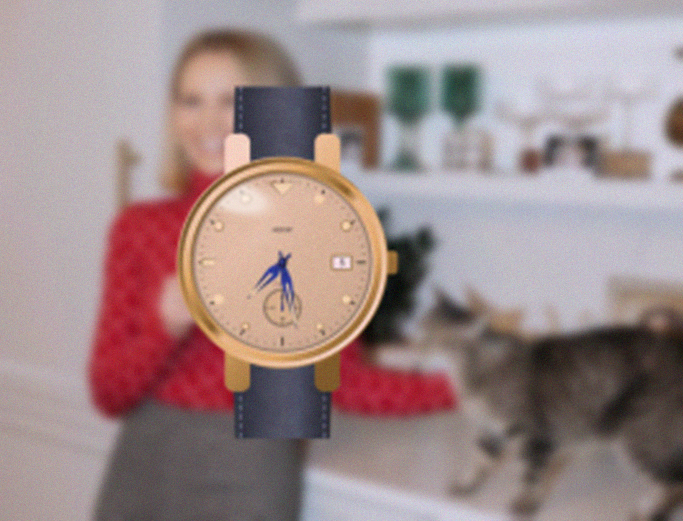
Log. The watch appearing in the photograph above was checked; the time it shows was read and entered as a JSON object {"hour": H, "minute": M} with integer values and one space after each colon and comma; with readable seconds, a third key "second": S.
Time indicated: {"hour": 7, "minute": 28}
